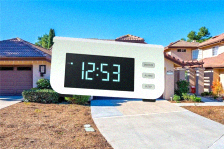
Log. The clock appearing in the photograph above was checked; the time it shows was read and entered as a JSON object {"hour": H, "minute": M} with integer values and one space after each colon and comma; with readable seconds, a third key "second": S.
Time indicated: {"hour": 12, "minute": 53}
